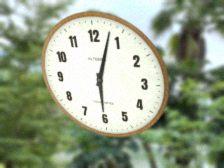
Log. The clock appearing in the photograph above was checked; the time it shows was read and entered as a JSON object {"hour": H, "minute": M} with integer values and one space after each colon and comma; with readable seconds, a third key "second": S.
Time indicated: {"hour": 6, "minute": 3}
